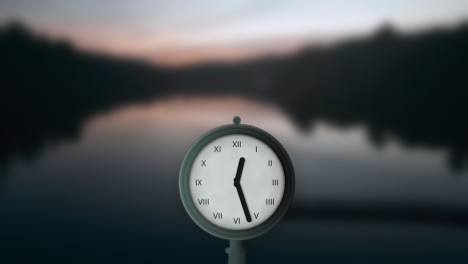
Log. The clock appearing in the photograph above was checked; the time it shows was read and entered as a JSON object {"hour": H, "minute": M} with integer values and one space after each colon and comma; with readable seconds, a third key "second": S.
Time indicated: {"hour": 12, "minute": 27}
